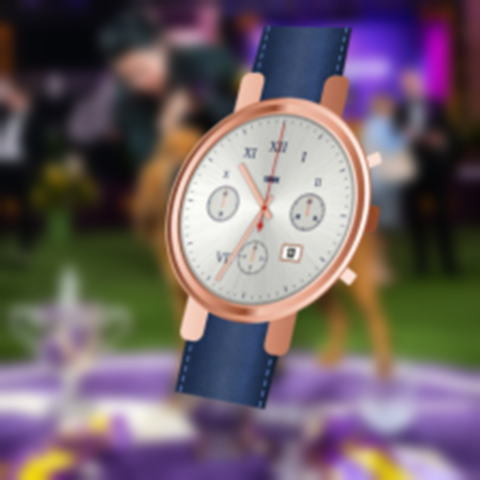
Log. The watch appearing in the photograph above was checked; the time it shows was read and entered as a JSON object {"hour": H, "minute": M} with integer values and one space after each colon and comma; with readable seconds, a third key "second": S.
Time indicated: {"hour": 10, "minute": 34}
